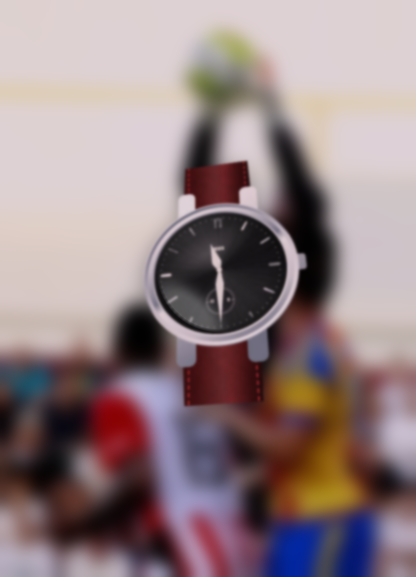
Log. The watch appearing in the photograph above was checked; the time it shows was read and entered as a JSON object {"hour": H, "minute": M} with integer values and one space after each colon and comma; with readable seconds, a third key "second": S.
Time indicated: {"hour": 11, "minute": 30}
